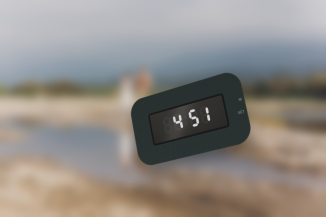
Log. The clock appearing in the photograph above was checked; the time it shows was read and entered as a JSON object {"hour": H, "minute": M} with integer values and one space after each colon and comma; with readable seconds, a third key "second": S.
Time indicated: {"hour": 4, "minute": 51}
